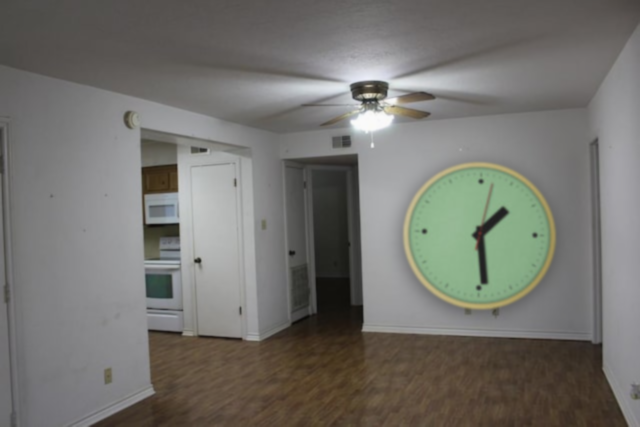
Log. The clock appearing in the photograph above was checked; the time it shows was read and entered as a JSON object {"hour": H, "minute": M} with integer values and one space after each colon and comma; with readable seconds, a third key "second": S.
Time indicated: {"hour": 1, "minute": 29, "second": 2}
